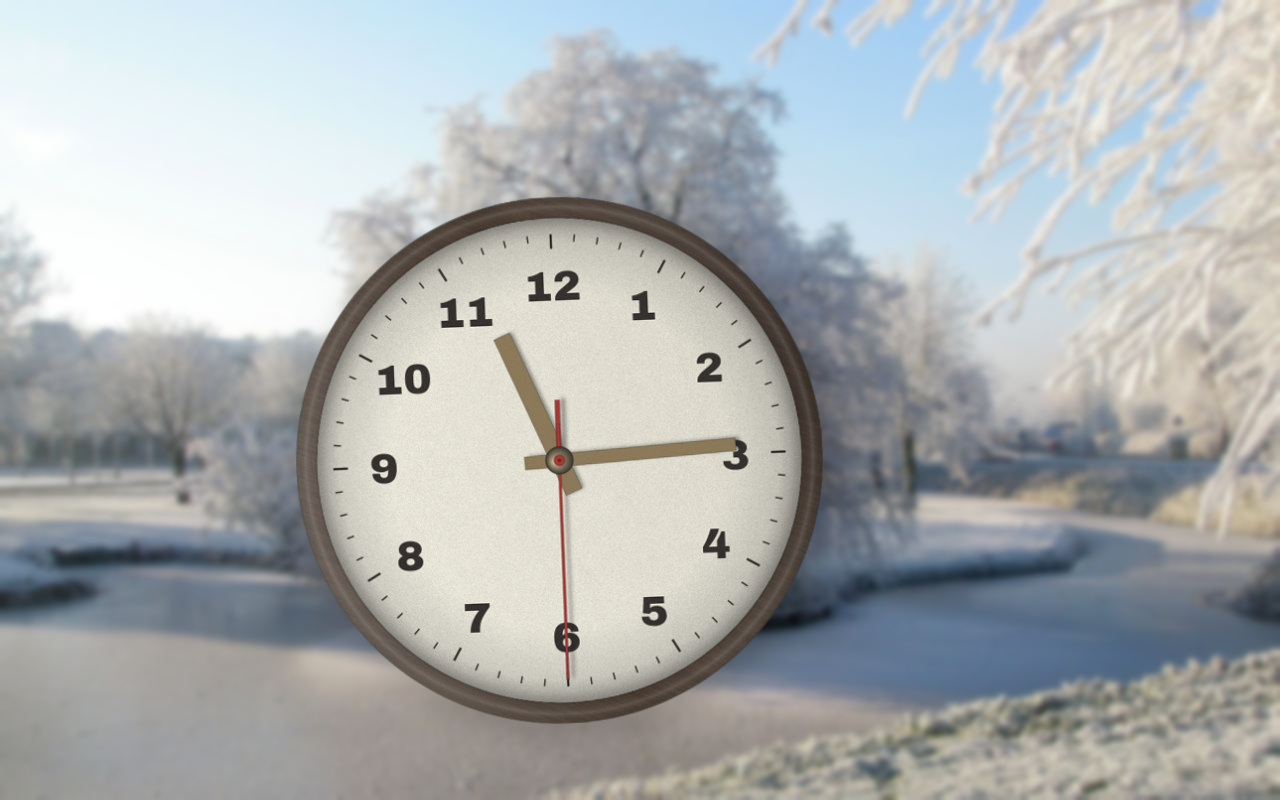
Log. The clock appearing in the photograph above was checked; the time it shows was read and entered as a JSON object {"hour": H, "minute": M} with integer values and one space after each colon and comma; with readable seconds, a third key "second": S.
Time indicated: {"hour": 11, "minute": 14, "second": 30}
